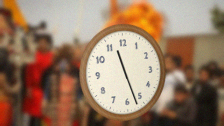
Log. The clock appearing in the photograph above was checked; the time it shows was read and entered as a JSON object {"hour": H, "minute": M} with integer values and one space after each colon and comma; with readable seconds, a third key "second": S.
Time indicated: {"hour": 11, "minute": 27}
